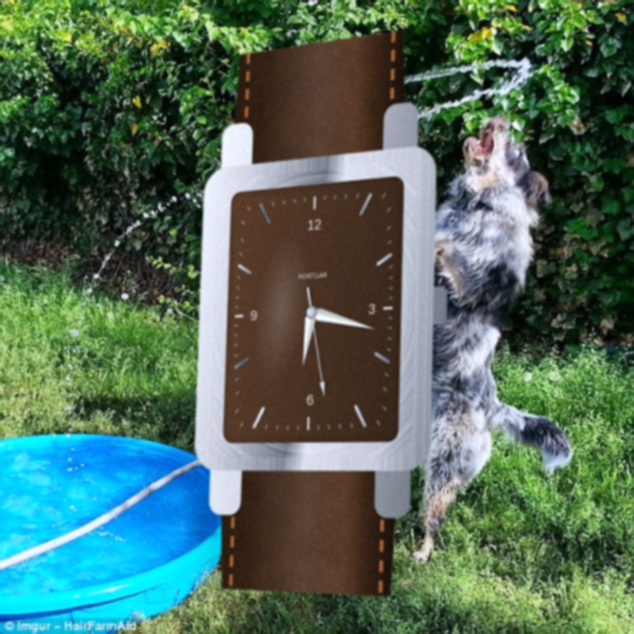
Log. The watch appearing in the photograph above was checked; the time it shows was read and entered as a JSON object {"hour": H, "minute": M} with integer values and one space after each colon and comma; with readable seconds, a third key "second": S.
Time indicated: {"hour": 6, "minute": 17, "second": 28}
